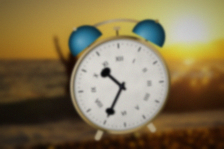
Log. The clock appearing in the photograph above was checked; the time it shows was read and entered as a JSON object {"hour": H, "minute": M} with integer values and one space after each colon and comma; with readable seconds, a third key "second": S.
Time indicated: {"hour": 10, "minute": 35}
